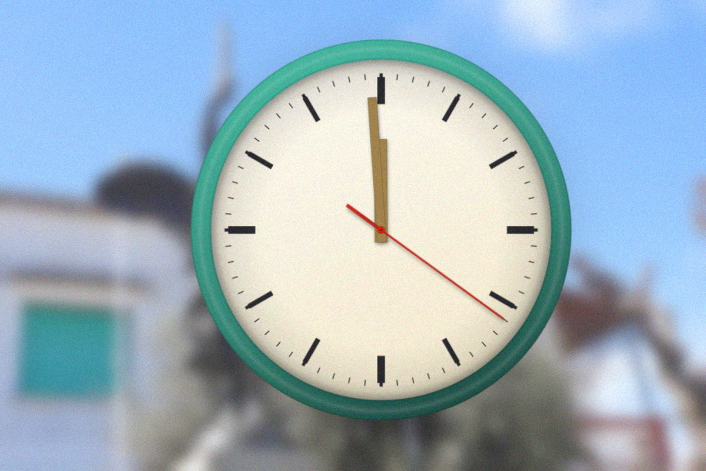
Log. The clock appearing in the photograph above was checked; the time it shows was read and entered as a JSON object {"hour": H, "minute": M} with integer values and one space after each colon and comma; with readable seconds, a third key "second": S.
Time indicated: {"hour": 11, "minute": 59, "second": 21}
